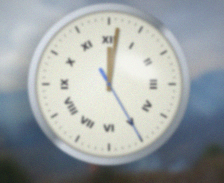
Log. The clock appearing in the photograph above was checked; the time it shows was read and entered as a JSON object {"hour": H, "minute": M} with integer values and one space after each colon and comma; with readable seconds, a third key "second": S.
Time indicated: {"hour": 12, "minute": 1, "second": 25}
